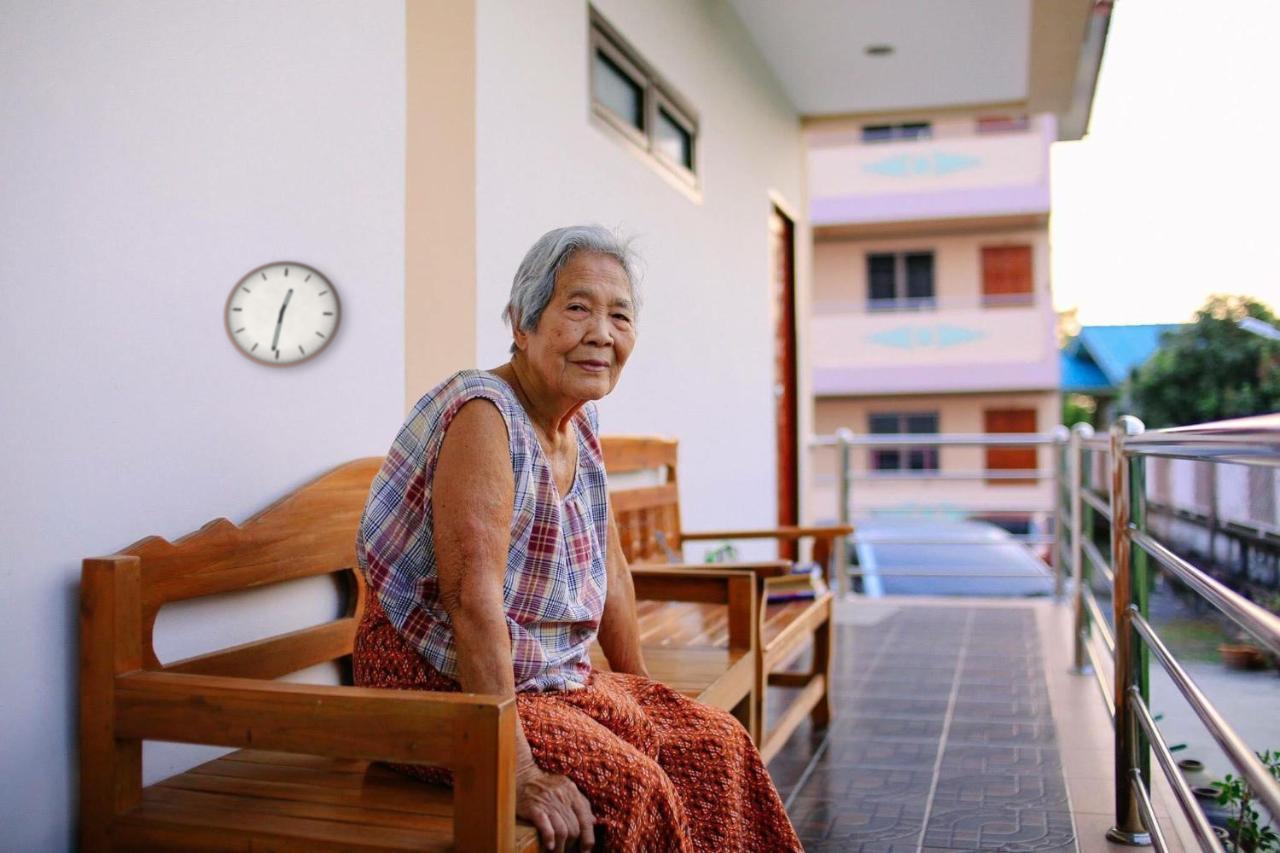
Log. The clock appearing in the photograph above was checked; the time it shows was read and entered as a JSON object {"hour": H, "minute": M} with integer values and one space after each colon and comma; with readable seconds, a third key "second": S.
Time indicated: {"hour": 12, "minute": 31}
